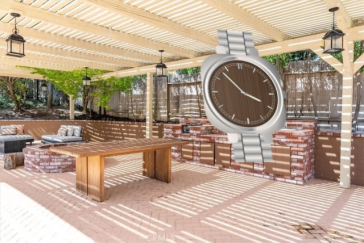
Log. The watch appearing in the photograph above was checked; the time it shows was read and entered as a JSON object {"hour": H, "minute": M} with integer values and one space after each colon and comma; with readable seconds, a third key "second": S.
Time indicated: {"hour": 3, "minute": 53}
